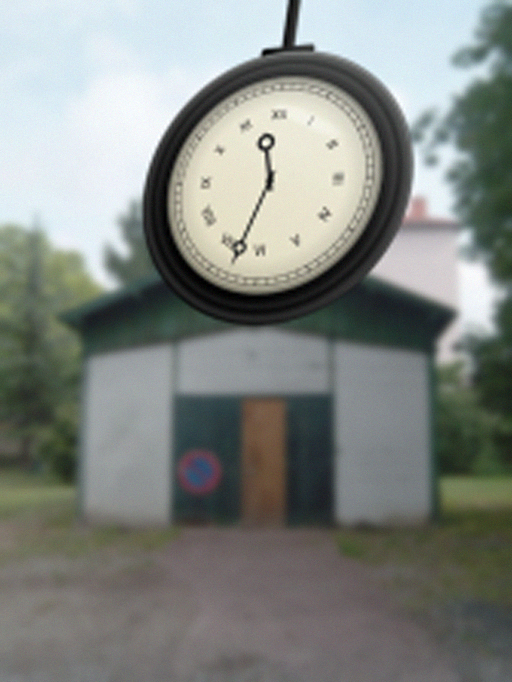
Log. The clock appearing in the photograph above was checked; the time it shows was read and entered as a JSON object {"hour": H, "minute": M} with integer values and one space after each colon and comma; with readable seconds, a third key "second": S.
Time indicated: {"hour": 11, "minute": 33}
